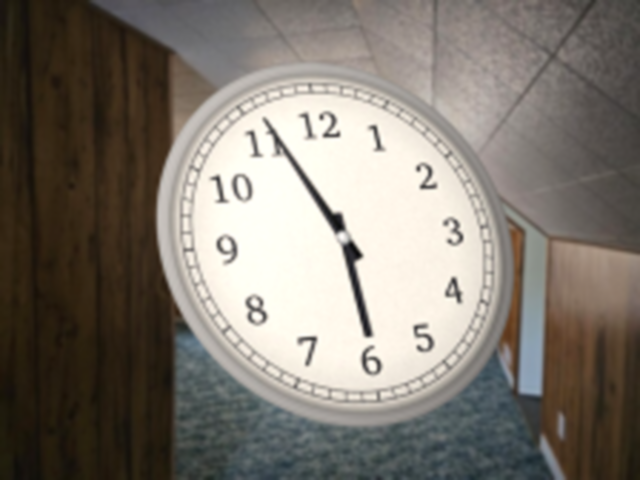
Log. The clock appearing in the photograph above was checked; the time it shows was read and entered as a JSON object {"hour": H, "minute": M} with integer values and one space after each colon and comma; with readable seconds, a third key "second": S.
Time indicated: {"hour": 5, "minute": 56}
